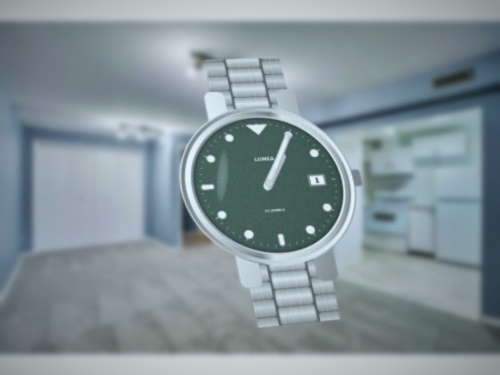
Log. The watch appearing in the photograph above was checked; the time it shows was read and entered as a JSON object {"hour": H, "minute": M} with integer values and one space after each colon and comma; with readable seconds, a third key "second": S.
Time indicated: {"hour": 1, "minute": 5}
